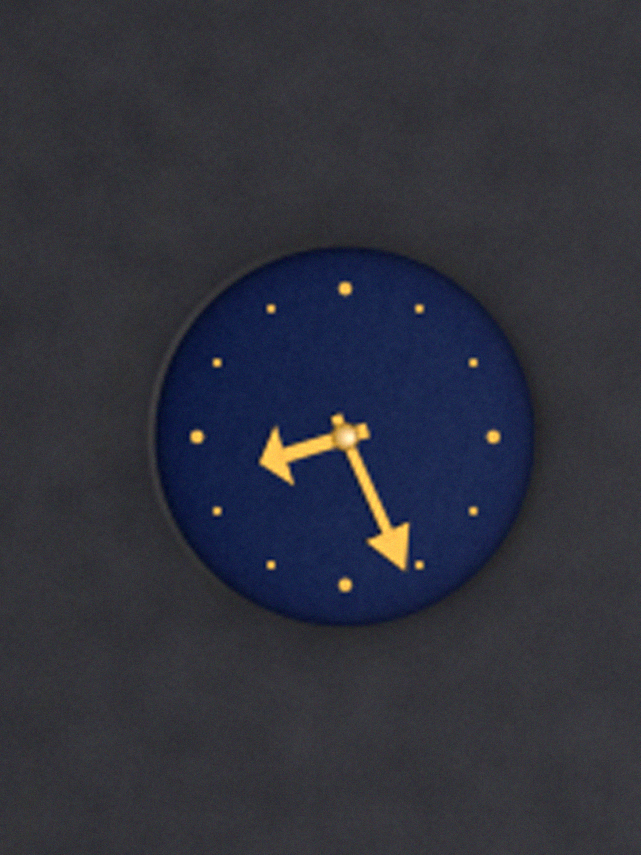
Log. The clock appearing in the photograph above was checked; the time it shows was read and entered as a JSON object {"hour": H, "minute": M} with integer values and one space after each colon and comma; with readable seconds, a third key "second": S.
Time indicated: {"hour": 8, "minute": 26}
